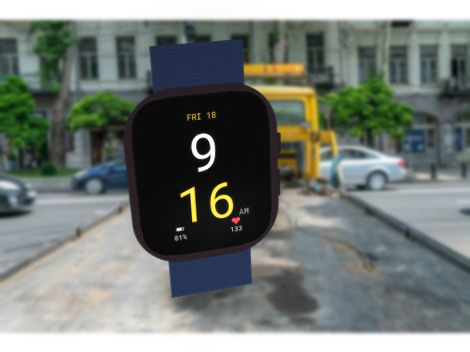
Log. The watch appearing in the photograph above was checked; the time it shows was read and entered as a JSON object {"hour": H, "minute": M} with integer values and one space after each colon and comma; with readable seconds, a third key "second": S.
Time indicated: {"hour": 9, "minute": 16}
